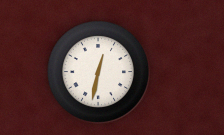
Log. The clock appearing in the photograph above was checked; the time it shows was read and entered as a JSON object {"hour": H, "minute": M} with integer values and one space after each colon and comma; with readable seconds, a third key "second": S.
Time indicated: {"hour": 12, "minute": 32}
